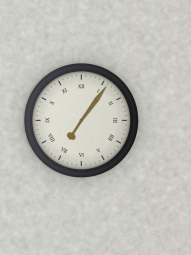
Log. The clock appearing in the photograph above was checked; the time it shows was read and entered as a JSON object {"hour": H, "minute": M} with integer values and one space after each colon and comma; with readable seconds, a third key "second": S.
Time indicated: {"hour": 7, "minute": 6}
